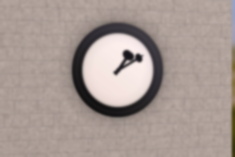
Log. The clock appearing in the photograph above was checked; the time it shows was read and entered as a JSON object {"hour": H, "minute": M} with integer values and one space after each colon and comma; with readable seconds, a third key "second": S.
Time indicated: {"hour": 1, "minute": 10}
